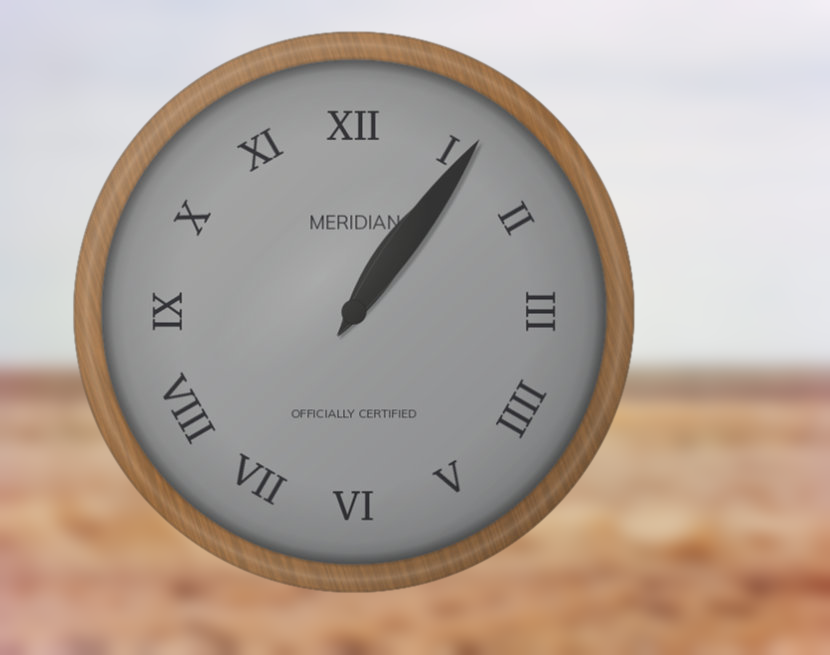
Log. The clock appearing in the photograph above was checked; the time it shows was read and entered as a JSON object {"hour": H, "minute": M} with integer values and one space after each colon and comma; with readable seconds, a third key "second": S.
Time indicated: {"hour": 1, "minute": 6}
